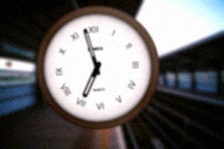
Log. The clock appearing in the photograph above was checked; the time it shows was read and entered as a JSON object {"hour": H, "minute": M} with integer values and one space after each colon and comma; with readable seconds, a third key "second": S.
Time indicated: {"hour": 6, "minute": 58}
